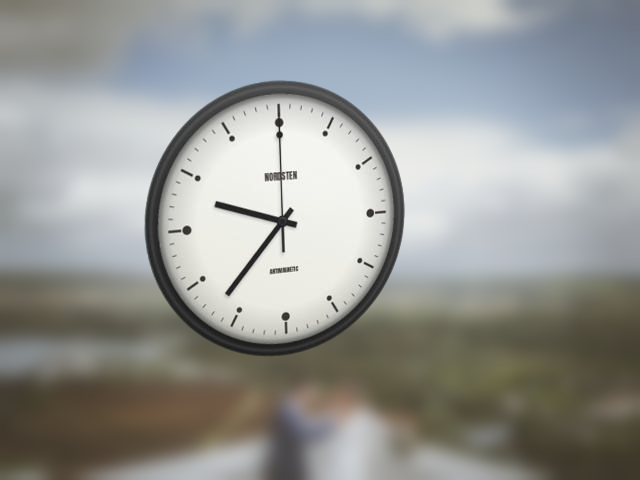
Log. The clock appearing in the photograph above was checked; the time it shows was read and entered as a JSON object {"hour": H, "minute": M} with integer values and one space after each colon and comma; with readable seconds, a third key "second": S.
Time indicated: {"hour": 9, "minute": 37, "second": 0}
